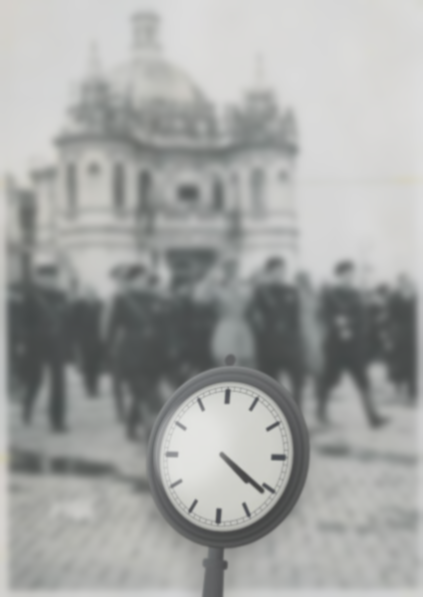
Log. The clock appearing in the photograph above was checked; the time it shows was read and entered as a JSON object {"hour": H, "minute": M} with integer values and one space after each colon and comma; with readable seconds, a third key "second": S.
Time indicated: {"hour": 4, "minute": 21}
